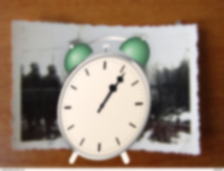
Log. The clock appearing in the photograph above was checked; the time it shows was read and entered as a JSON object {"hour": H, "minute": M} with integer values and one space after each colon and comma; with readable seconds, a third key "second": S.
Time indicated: {"hour": 1, "minute": 6}
